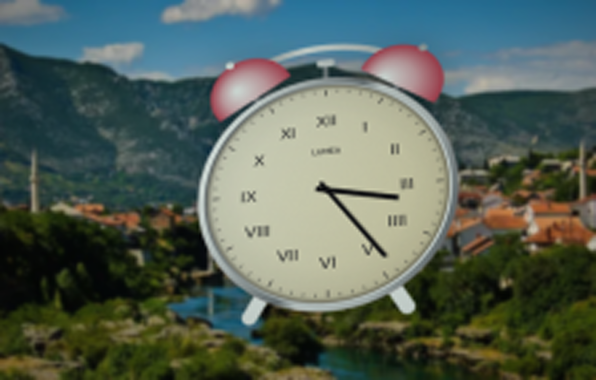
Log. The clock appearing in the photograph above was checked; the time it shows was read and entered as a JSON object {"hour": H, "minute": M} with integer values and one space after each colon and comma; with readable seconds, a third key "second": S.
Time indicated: {"hour": 3, "minute": 24}
